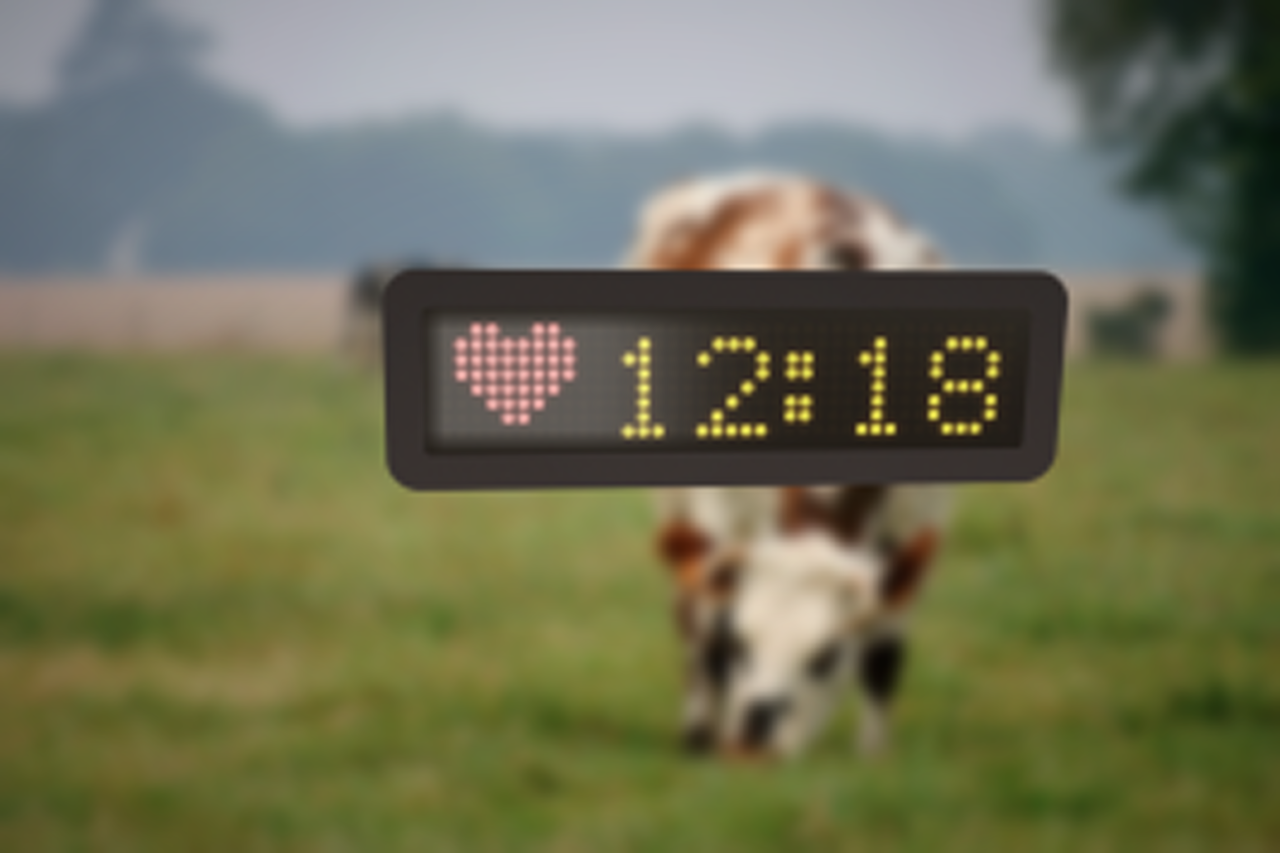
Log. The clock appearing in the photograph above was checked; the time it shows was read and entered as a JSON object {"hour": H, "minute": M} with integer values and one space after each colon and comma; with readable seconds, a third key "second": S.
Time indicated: {"hour": 12, "minute": 18}
